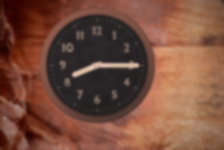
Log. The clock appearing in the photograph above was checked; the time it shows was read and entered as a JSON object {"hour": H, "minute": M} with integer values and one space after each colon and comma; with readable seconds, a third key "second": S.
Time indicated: {"hour": 8, "minute": 15}
